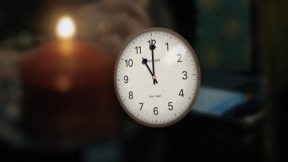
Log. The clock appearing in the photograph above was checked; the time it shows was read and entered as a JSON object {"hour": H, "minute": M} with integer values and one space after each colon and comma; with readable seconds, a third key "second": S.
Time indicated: {"hour": 11, "minute": 0}
